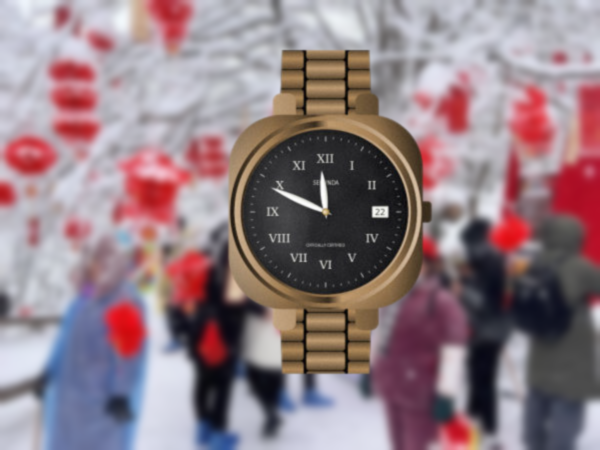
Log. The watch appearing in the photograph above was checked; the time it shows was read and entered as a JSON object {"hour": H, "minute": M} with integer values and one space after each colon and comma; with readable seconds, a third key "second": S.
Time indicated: {"hour": 11, "minute": 49}
